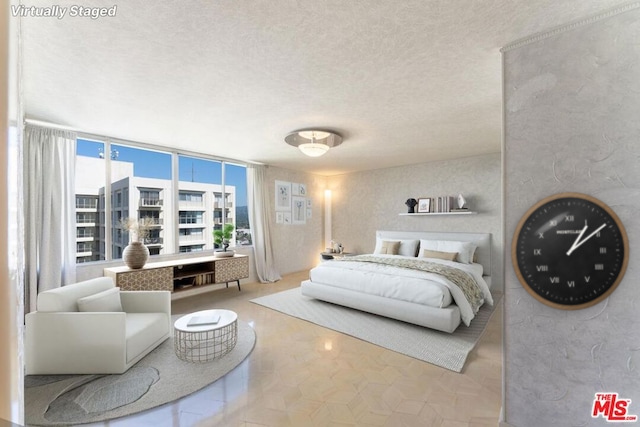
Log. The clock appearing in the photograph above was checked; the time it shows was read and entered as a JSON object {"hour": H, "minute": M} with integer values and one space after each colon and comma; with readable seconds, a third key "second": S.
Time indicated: {"hour": 1, "minute": 9}
